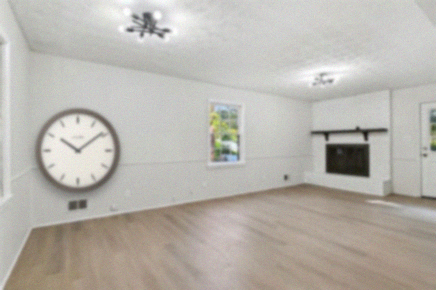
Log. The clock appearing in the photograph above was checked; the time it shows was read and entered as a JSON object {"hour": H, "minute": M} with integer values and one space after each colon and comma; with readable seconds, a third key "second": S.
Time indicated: {"hour": 10, "minute": 9}
